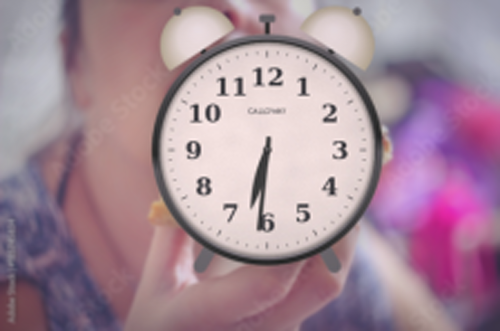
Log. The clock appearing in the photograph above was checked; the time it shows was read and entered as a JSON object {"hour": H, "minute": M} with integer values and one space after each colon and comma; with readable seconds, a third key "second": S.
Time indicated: {"hour": 6, "minute": 31}
